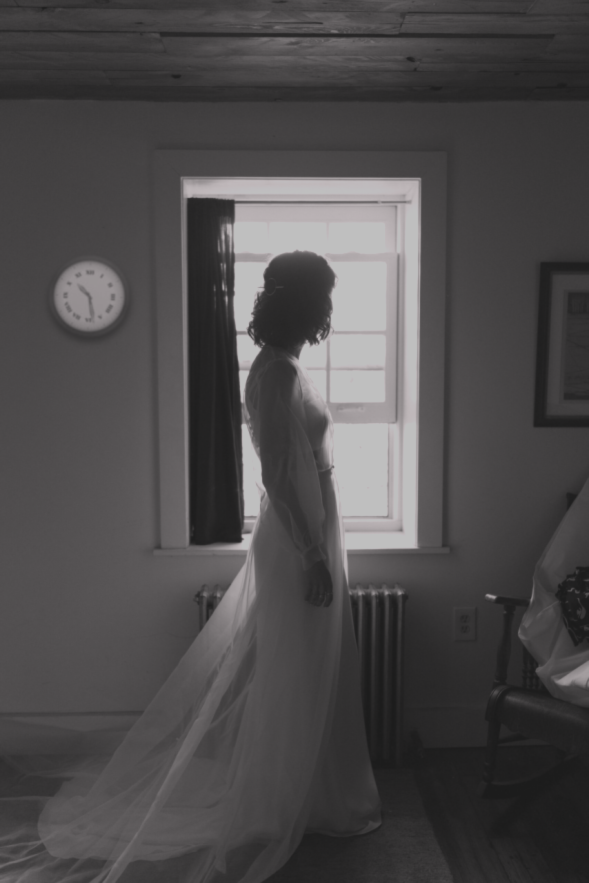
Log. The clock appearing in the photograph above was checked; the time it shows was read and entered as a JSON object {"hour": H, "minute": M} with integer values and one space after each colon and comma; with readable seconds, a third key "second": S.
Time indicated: {"hour": 10, "minute": 28}
